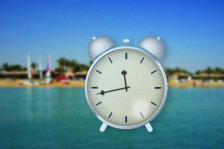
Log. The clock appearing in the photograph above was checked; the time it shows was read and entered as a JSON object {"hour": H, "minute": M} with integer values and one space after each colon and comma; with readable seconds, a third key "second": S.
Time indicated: {"hour": 11, "minute": 43}
